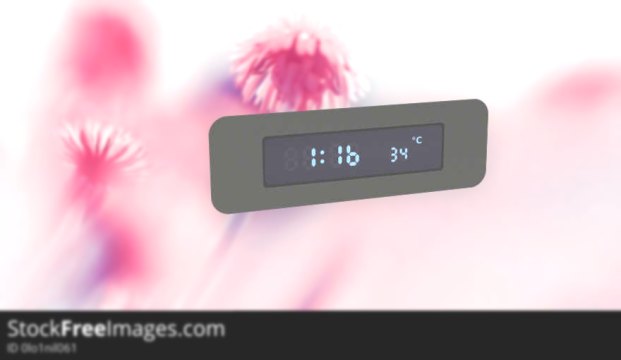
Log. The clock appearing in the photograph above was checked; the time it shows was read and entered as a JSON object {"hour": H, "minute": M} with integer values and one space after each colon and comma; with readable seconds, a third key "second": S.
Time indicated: {"hour": 1, "minute": 16}
